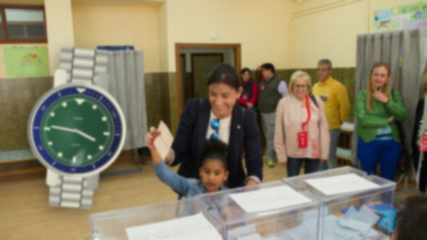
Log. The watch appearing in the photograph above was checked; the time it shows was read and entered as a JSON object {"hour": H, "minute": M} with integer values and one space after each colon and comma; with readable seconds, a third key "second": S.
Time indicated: {"hour": 3, "minute": 46}
